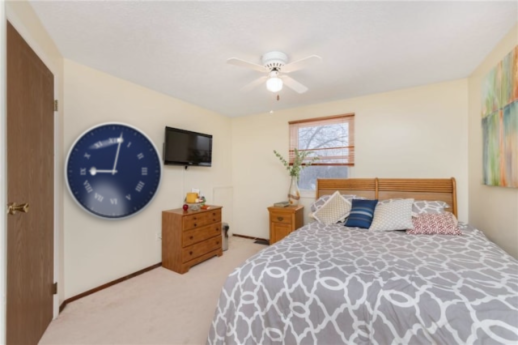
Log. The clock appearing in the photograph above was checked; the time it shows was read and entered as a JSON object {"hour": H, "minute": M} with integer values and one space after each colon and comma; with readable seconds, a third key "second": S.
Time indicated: {"hour": 9, "minute": 2}
